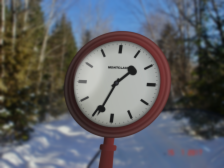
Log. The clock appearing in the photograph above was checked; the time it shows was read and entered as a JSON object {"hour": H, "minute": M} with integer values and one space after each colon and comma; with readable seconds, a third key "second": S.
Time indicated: {"hour": 1, "minute": 34}
